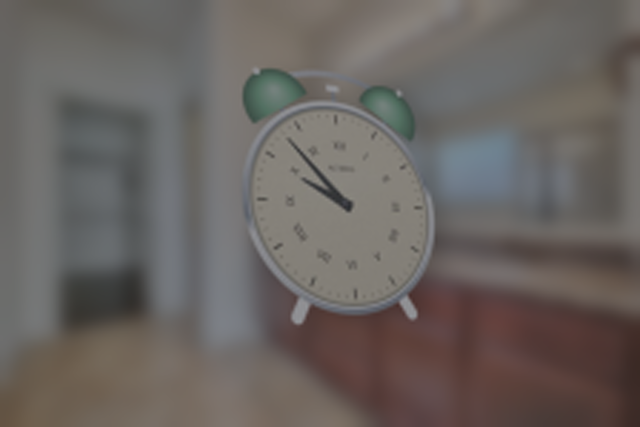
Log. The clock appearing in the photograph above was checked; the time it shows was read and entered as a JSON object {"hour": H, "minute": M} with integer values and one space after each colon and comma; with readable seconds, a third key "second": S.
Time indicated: {"hour": 9, "minute": 53}
